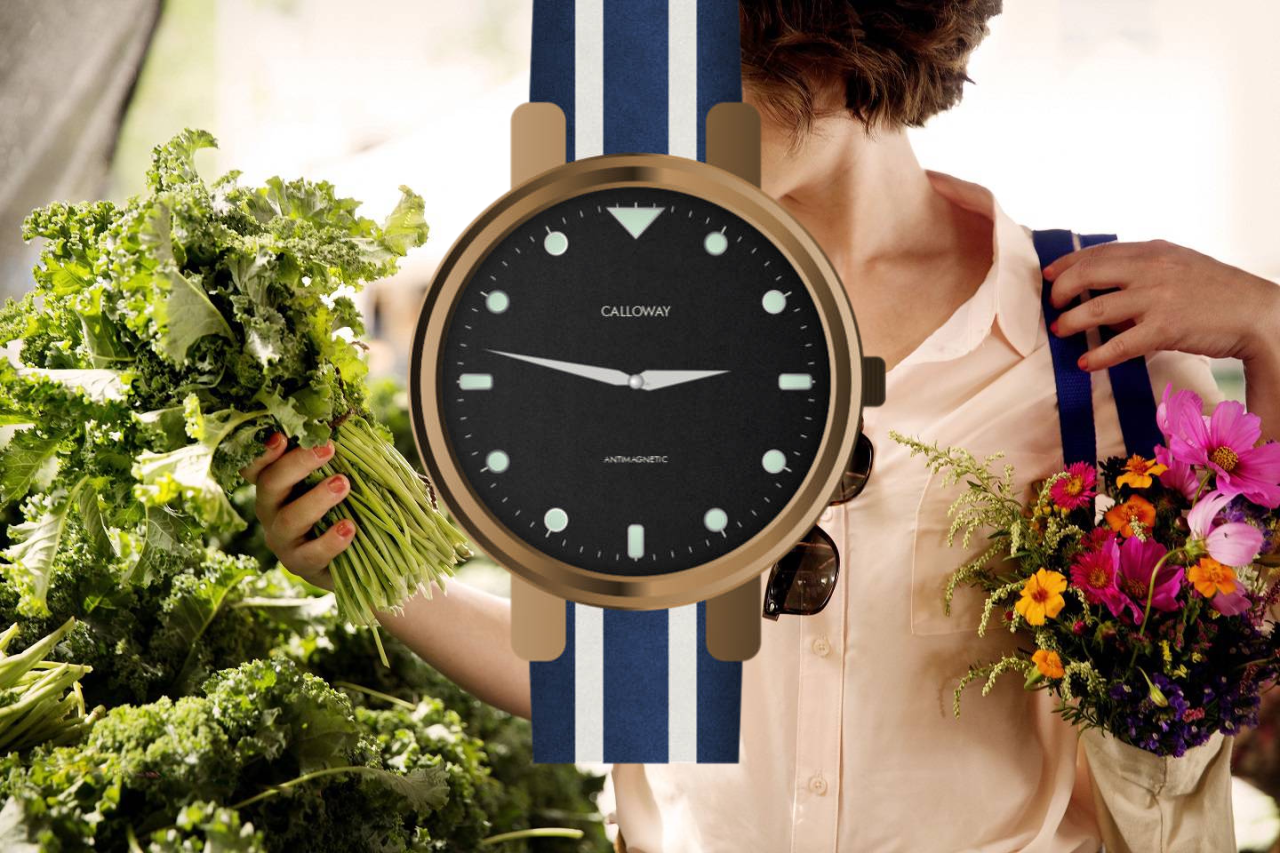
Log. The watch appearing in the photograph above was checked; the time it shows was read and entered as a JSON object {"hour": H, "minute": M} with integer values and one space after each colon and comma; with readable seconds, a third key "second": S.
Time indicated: {"hour": 2, "minute": 47}
